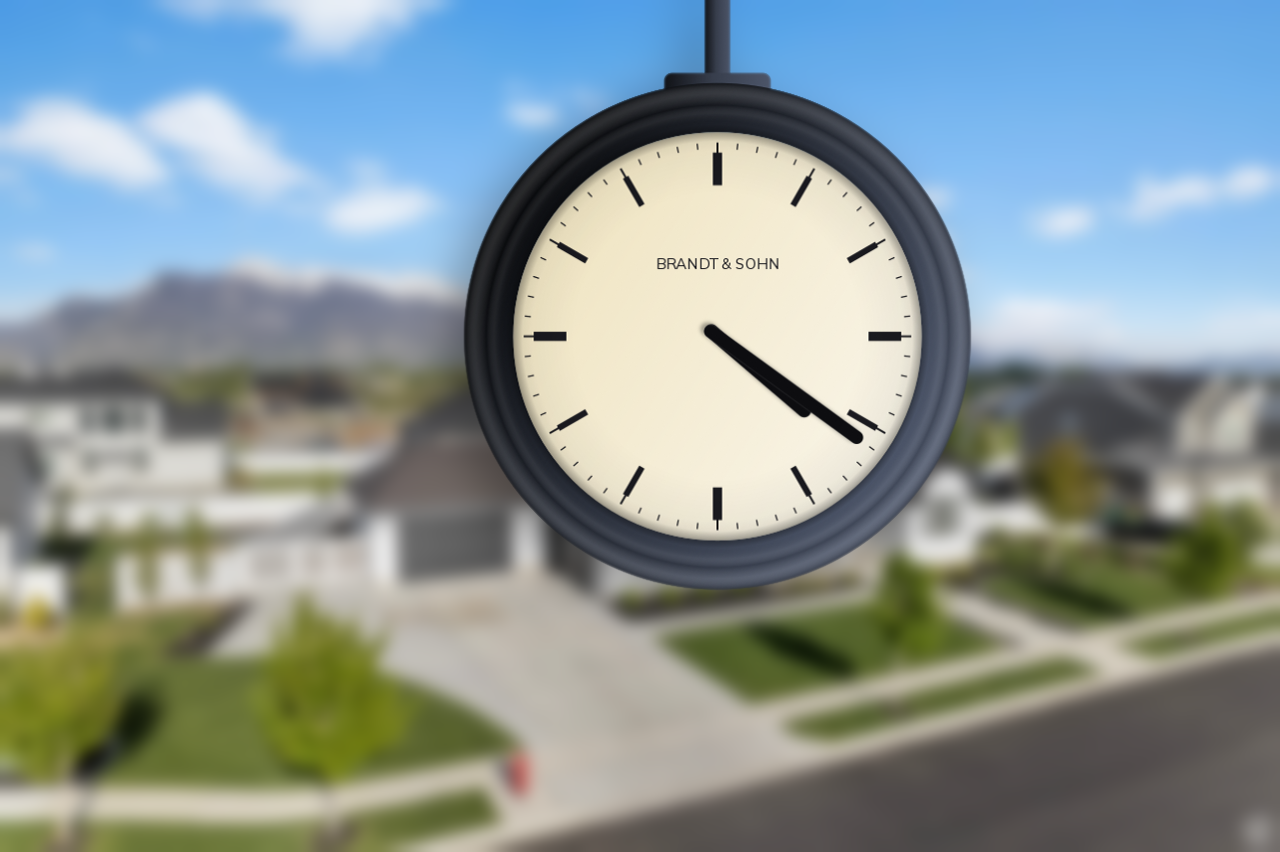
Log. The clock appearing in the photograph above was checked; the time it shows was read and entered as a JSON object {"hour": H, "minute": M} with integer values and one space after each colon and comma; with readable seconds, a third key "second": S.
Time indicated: {"hour": 4, "minute": 21}
